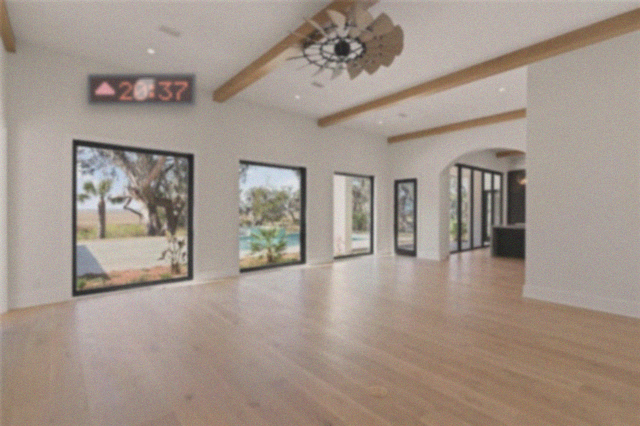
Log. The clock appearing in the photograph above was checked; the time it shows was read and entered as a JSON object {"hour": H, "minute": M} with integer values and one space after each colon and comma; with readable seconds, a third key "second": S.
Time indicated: {"hour": 20, "minute": 37}
